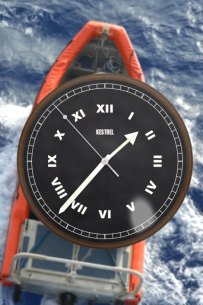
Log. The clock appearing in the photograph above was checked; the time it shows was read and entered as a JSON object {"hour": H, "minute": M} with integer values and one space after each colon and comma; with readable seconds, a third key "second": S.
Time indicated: {"hour": 1, "minute": 36, "second": 53}
